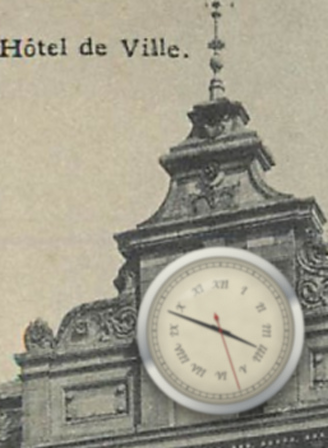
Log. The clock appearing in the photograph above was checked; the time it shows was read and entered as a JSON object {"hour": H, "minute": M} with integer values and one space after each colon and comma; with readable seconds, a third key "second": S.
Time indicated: {"hour": 3, "minute": 48, "second": 27}
